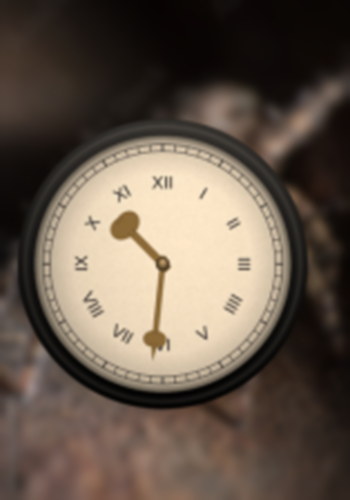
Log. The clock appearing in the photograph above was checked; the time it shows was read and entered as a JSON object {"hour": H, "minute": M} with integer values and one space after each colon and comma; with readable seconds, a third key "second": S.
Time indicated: {"hour": 10, "minute": 31}
